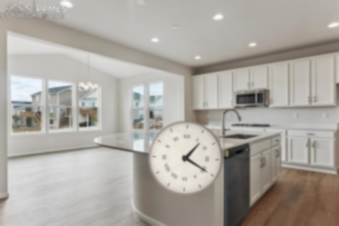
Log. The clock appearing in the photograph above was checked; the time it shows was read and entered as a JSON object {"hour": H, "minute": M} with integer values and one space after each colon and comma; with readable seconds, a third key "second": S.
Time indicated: {"hour": 1, "minute": 20}
